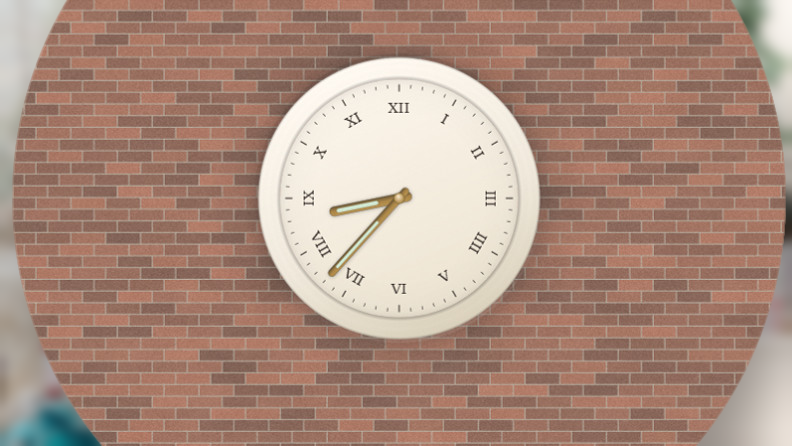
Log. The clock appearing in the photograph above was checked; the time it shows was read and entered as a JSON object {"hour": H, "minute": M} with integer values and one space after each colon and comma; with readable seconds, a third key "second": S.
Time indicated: {"hour": 8, "minute": 37}
